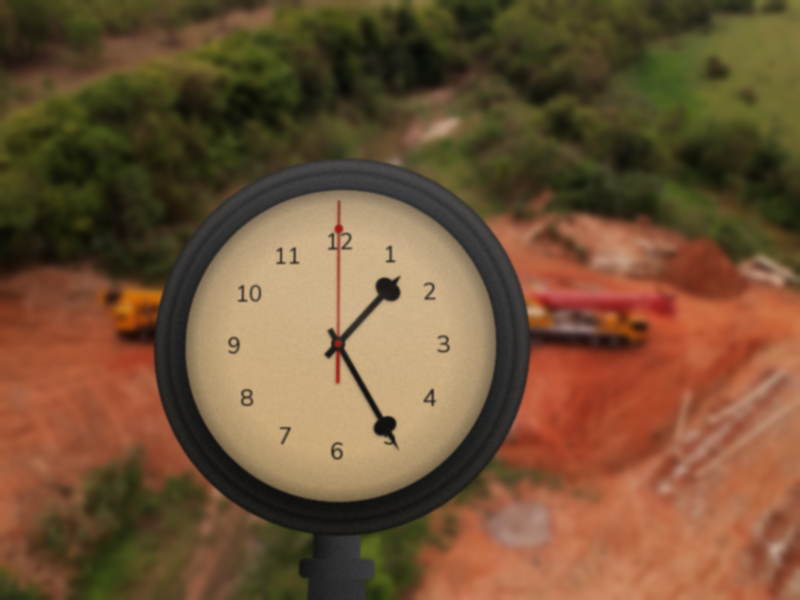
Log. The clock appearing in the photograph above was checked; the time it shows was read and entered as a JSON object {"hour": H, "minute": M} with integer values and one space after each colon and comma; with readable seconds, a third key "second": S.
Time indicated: {"hour": 1, "minute": 25, "second": 0}
